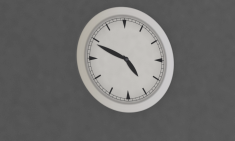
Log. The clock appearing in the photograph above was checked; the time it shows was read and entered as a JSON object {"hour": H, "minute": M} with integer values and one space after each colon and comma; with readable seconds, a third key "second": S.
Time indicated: {"hour": 4, "minute": 49}
